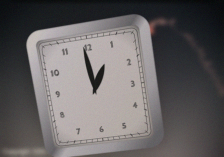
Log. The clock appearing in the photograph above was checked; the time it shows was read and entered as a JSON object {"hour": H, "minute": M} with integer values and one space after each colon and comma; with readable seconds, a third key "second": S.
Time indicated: {"hour": 12, "minute": 59}
